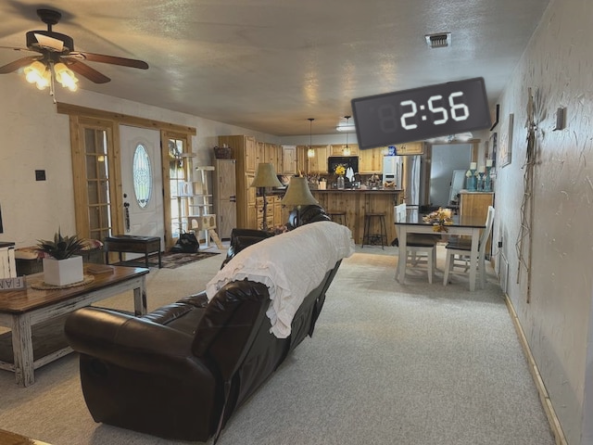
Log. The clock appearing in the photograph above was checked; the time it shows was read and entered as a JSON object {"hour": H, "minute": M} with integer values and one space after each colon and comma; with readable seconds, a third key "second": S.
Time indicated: {"hour": 2, "minute": 56}
